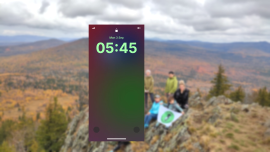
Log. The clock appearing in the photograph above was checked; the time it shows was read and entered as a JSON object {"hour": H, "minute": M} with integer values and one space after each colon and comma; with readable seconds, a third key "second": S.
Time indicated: {"hour": 5, "minute": 45}
